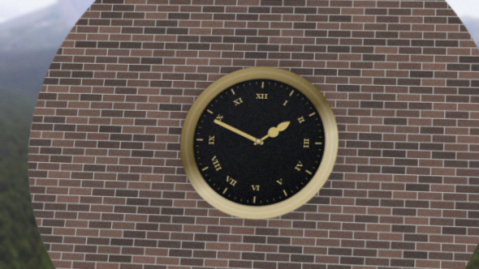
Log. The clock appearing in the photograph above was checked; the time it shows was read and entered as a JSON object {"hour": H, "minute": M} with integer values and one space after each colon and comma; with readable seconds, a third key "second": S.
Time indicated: {"hour": 1, "minute": 49}
